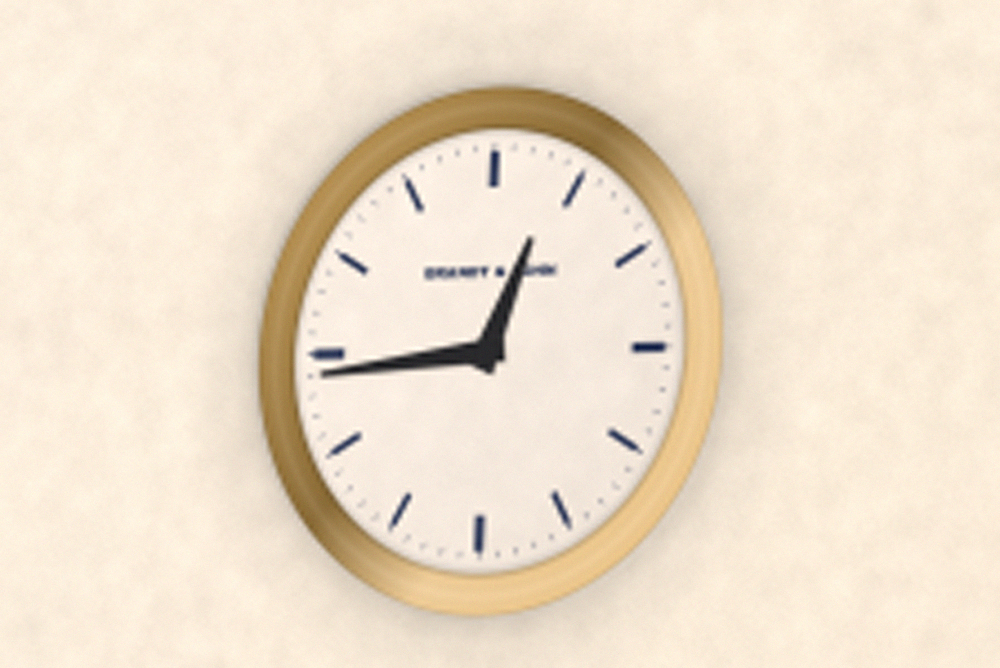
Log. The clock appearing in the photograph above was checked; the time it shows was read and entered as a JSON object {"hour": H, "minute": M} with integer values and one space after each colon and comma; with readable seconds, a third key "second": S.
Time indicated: {"hour": 12, "minute": 44}
